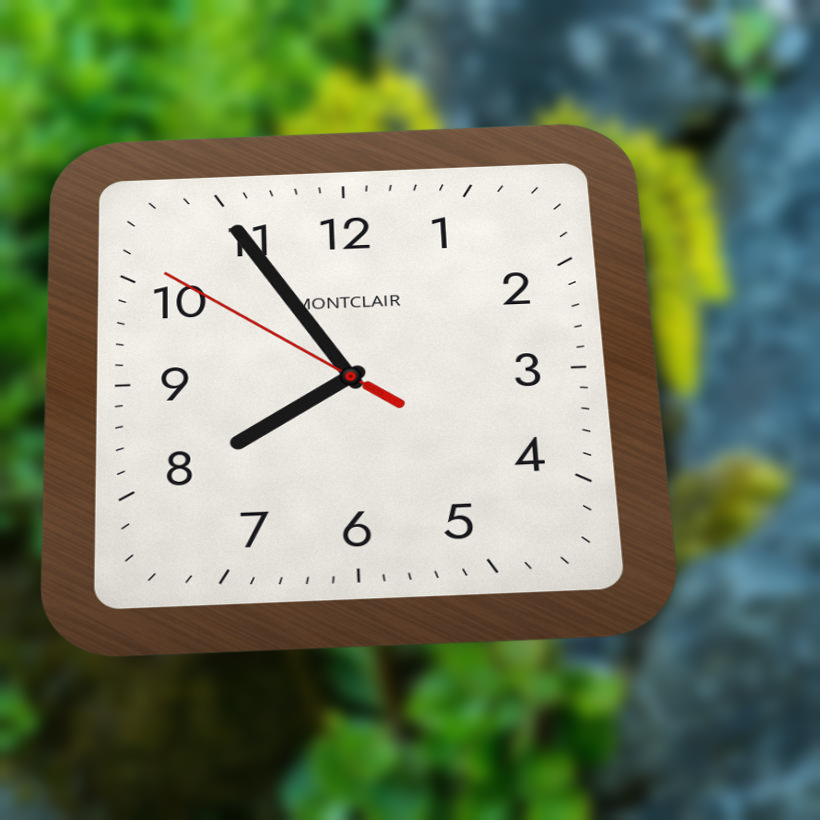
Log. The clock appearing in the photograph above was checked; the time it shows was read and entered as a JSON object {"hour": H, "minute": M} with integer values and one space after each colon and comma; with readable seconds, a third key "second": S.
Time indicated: {"hour": 7, "minute": 54, "second": 51}
